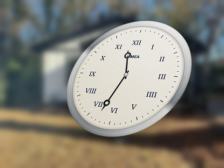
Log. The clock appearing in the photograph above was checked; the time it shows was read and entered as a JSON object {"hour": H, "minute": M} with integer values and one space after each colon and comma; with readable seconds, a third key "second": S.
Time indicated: {"hour": 11, "minute": 33}
